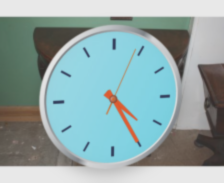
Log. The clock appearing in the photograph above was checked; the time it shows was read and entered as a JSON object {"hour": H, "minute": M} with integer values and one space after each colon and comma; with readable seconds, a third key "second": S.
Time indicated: {"hour": 4, "minute": 25, "second": 4}
